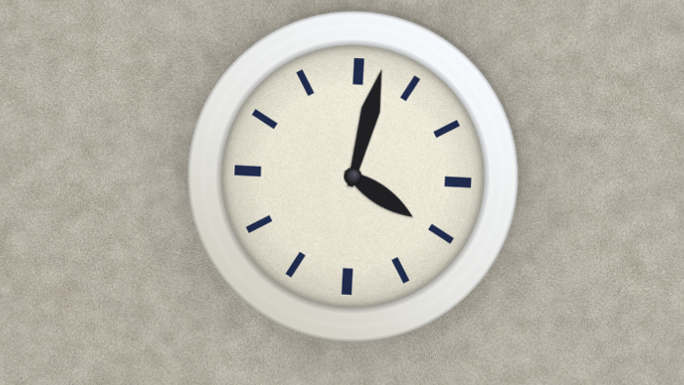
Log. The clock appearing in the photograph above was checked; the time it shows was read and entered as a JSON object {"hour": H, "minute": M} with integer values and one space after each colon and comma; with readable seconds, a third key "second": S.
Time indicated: {"hour": 4, "minute": 2}
